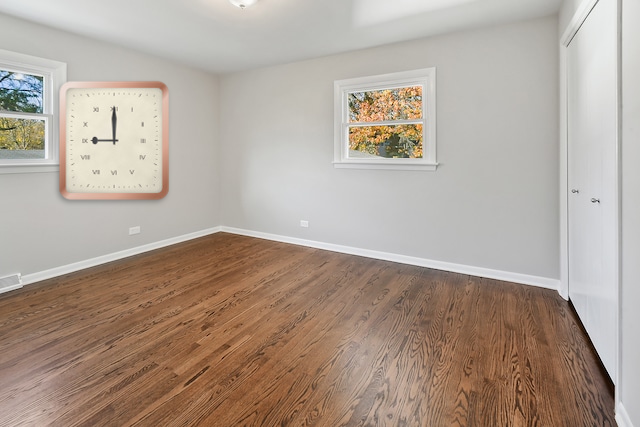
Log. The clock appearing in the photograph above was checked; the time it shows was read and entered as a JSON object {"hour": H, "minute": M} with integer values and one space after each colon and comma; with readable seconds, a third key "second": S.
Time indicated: {"hour": 9, "minute": 0}
